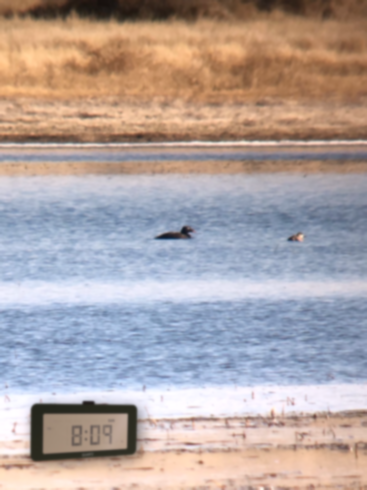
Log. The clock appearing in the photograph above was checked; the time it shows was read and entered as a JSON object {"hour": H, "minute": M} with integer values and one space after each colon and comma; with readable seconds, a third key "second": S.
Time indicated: {"hour": 8, "minute": 9}
